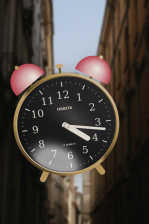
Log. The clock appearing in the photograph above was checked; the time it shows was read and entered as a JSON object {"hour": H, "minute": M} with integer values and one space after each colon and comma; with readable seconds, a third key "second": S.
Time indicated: {"hour": 4, "minute": 17}
